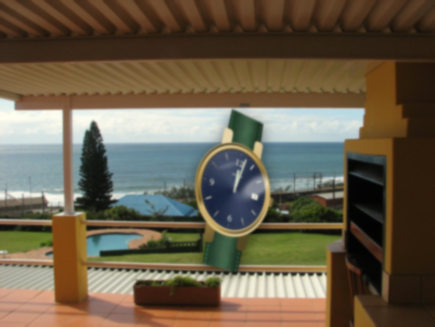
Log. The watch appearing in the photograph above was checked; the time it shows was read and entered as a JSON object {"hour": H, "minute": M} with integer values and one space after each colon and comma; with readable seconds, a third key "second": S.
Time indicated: {"hour": 12, "minute": 2}
